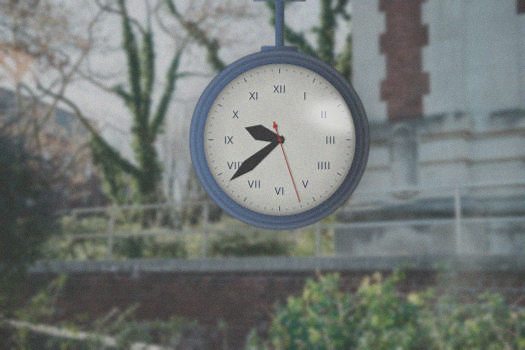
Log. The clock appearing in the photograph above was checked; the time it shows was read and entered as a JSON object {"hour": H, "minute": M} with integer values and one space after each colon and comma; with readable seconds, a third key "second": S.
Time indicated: {"hour": 9, "minute": 38, "second": 27}
